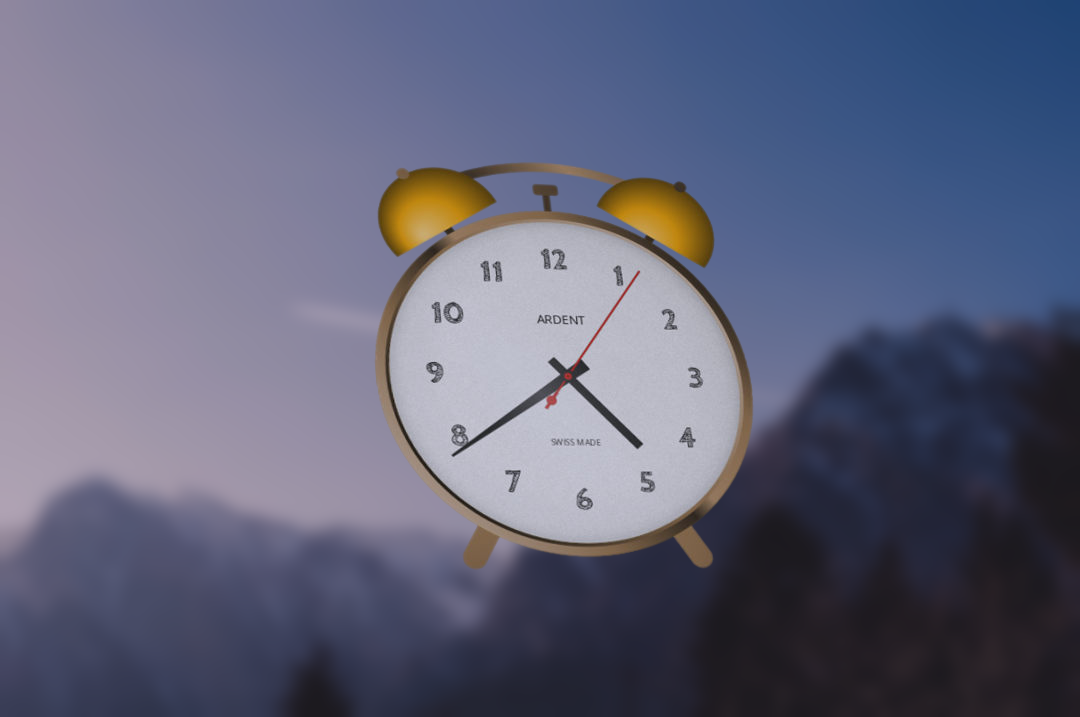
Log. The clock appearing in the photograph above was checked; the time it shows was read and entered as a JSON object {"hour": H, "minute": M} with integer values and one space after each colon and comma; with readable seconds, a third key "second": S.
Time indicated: {"hour": 4, "minute": 39, "second": 6}
